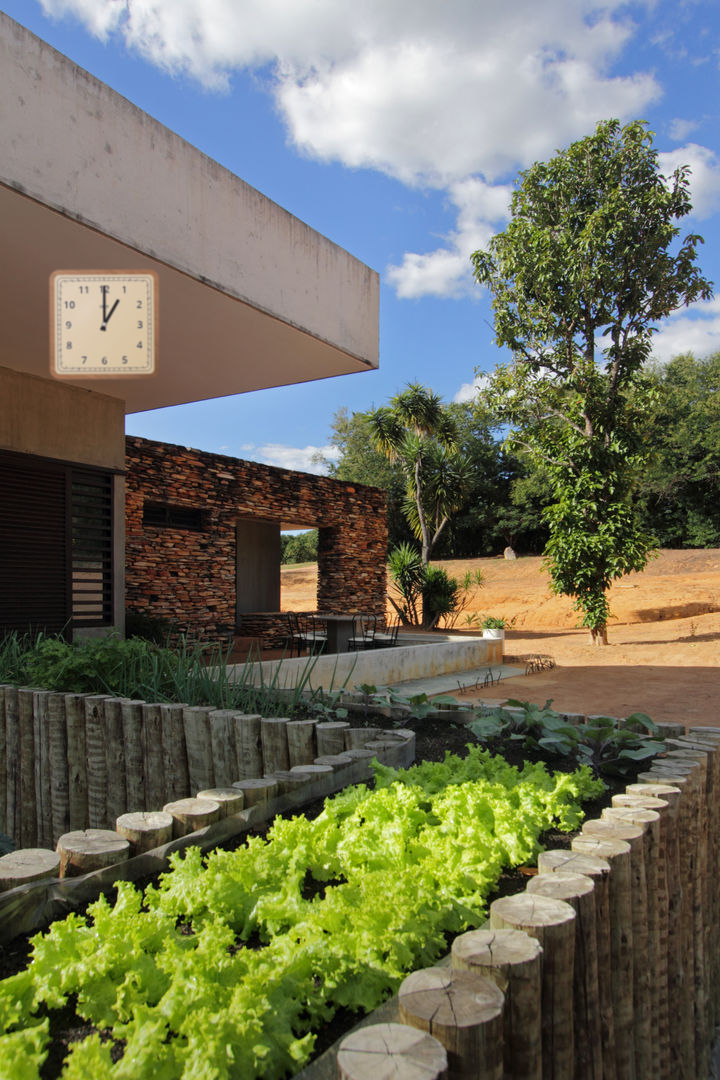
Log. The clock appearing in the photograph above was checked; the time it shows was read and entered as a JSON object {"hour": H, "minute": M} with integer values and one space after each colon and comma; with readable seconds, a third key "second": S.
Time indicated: {"hour": 1, "minute": 0}
